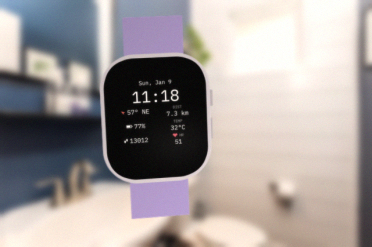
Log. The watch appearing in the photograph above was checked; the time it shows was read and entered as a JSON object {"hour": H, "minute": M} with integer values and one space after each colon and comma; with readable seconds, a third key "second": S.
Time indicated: {"hour": 11, "minute": 18}
